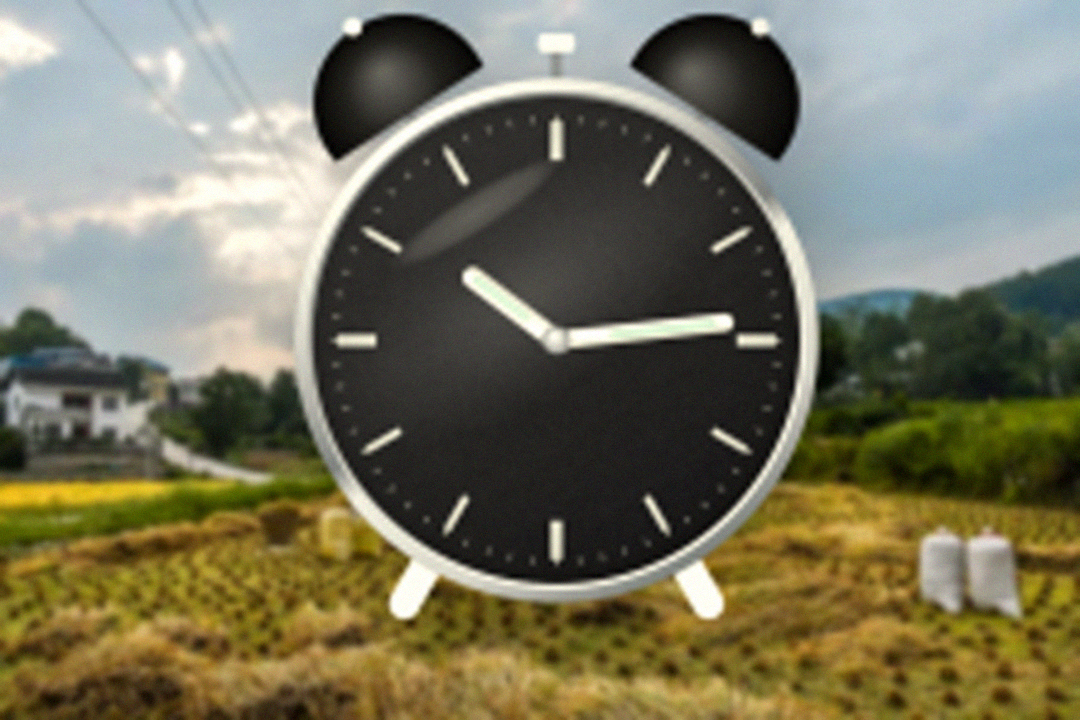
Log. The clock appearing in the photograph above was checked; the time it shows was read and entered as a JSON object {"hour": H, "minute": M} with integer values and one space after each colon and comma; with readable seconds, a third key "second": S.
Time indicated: {"hour": 10, "minute": 14}
